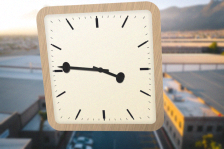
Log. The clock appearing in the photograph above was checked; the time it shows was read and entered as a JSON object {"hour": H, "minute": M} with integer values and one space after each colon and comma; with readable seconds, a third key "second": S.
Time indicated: {"hour": 3, "minute": 46}
